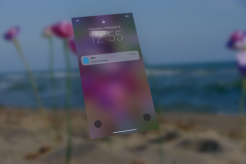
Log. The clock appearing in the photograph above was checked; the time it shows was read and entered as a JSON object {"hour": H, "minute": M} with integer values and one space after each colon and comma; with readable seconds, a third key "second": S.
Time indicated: {"hour": 12, "minute": 55}
